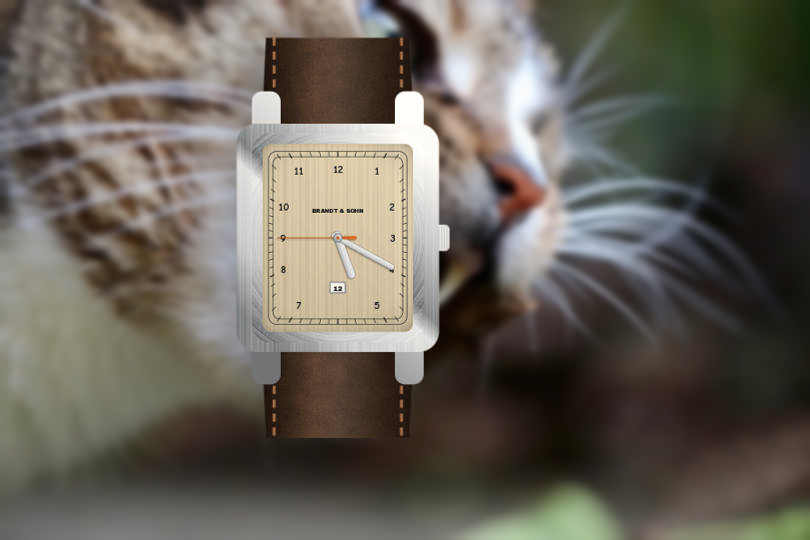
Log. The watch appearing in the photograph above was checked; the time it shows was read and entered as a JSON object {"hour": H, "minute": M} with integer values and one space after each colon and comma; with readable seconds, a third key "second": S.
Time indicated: {"hour": 5, "minute": 19, "second": 45}
